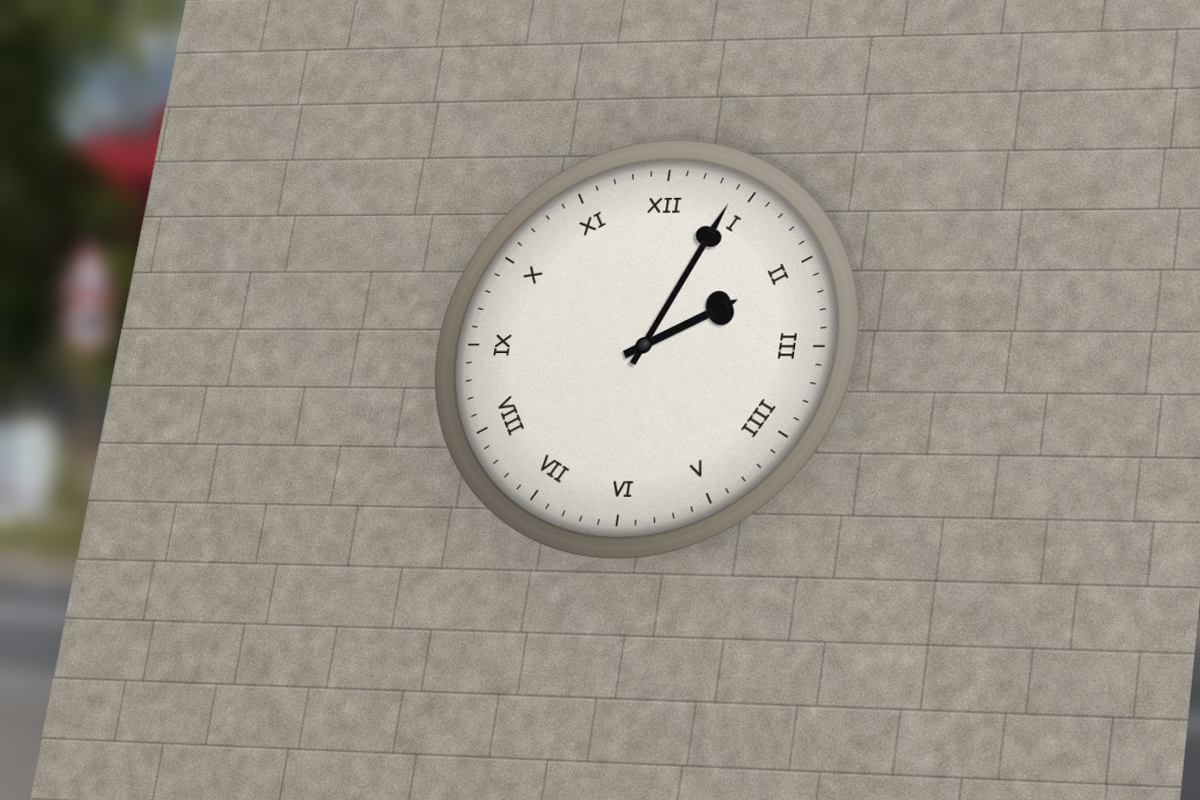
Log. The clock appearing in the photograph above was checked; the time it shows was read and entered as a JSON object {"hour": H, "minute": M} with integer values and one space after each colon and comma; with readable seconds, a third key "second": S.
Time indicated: {"hour": 2, "minute": 4}
